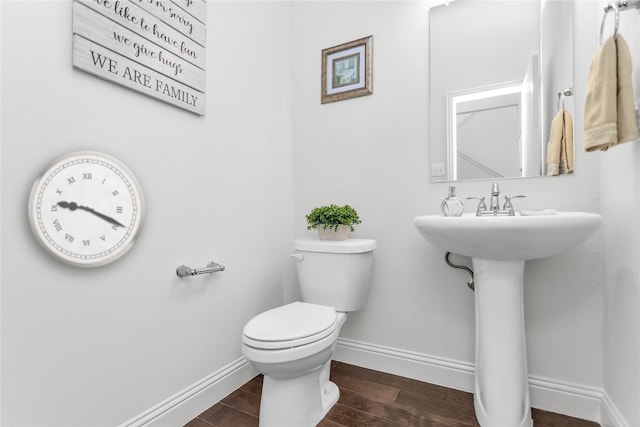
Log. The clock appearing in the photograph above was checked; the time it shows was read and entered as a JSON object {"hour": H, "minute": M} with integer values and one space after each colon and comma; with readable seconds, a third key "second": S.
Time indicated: {"hour": 9, "minute": 19}
